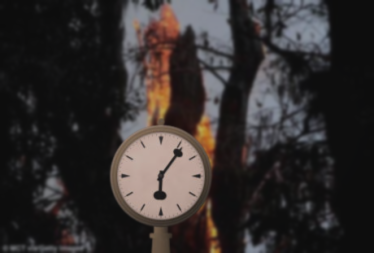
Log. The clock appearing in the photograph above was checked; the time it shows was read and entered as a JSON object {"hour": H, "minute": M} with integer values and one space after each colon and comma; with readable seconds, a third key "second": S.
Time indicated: {"hour": 6, "minute": 6}
